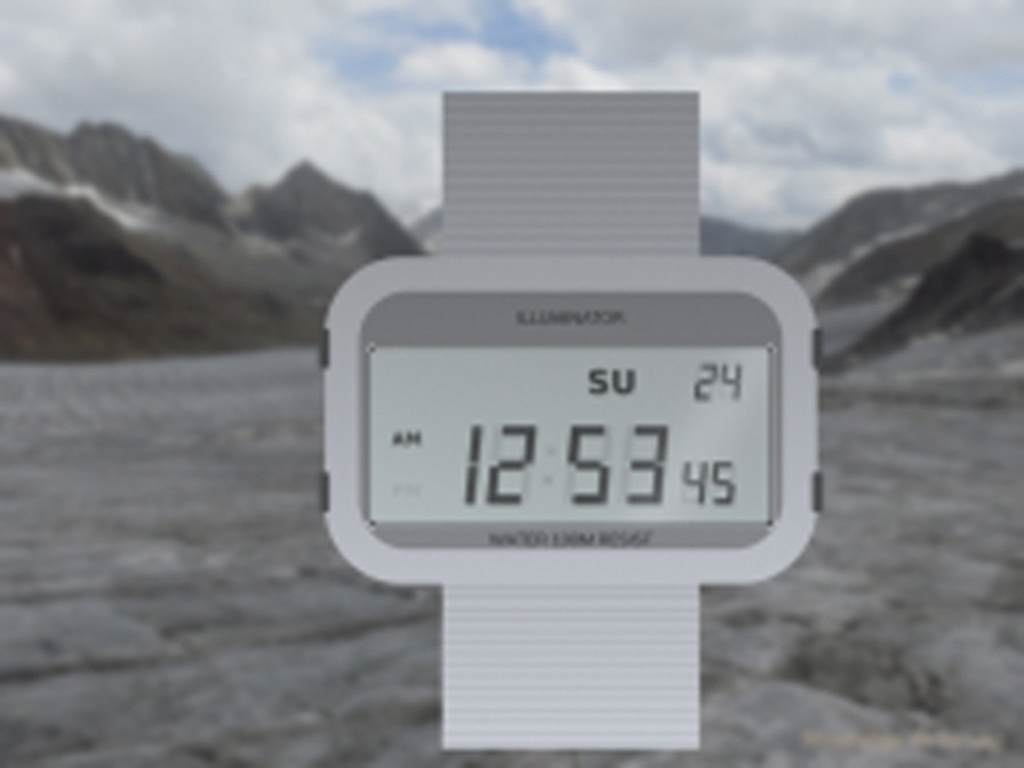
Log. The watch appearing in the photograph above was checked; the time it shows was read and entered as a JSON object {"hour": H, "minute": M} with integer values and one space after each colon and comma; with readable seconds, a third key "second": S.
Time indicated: {"hour": 12, "minute": 53, "second": 45}
